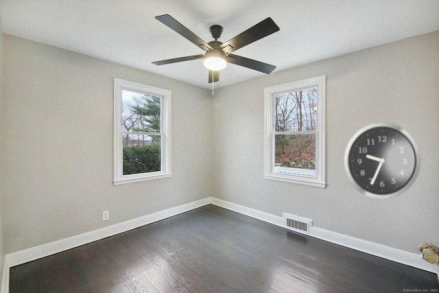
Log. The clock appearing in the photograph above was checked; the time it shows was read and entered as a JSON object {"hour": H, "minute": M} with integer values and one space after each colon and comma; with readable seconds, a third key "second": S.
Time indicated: {"hour": 9, "minute": 34}
